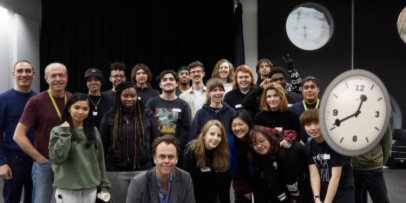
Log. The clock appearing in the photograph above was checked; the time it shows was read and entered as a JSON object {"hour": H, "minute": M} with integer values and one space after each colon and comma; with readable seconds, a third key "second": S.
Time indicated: {"hour": 12, "minute": 41}
